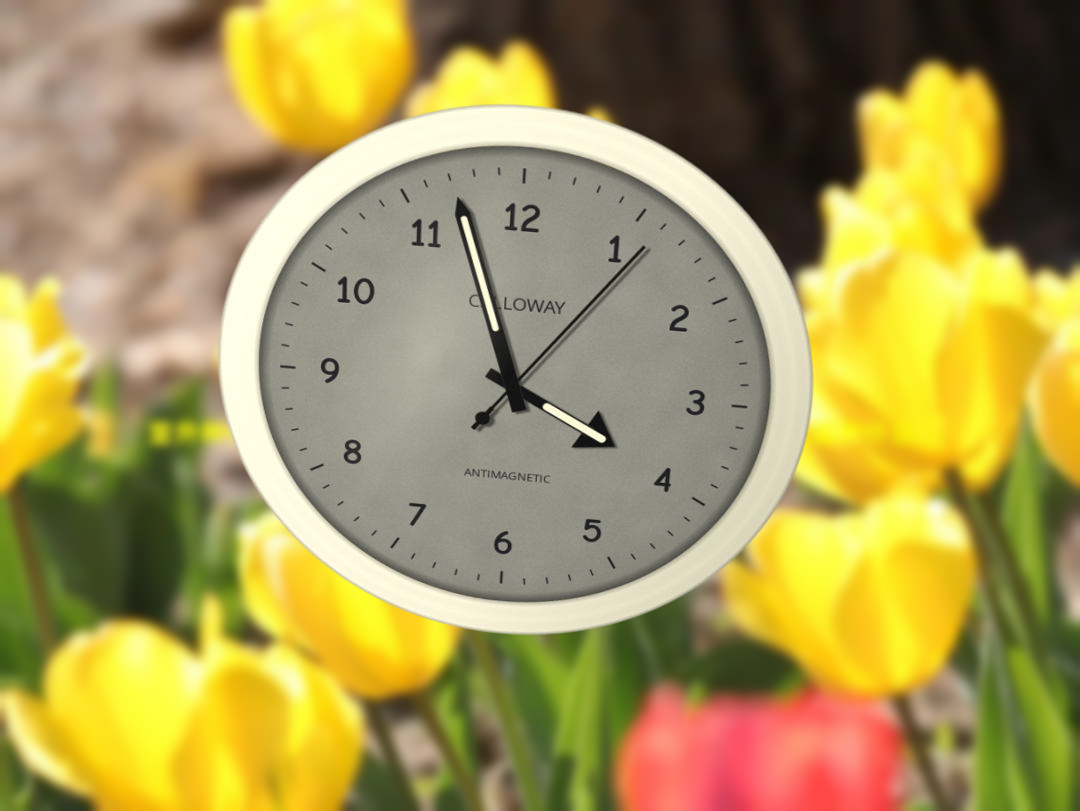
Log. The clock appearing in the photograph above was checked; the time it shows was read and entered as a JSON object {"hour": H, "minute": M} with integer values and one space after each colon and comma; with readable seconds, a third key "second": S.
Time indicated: {"hour": 3, "minute": 57, "second": 6}
